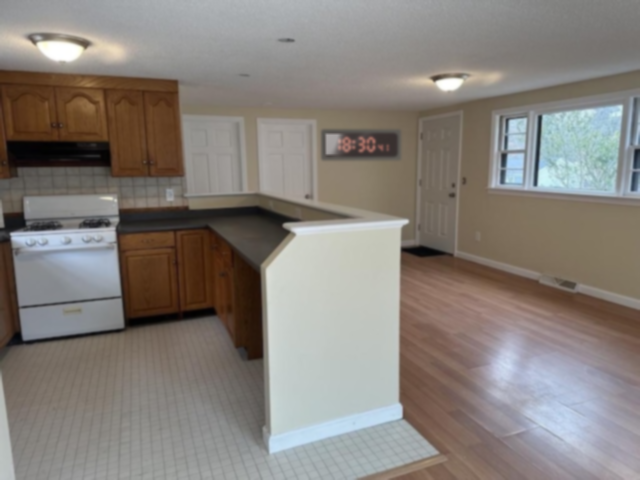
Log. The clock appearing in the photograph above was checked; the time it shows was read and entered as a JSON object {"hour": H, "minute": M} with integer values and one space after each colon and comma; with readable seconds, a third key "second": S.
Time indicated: {"hour": 18, "minute": 30}
